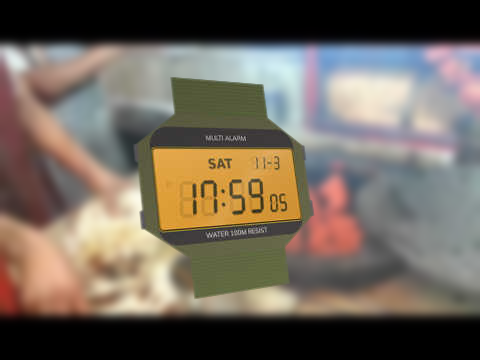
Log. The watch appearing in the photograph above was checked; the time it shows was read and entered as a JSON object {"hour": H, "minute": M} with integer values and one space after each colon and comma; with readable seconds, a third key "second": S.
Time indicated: {"hour": 17, "minute": 59, "second": 5}
